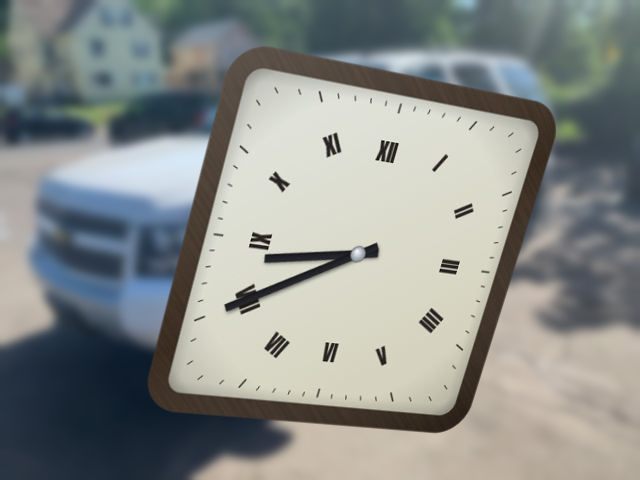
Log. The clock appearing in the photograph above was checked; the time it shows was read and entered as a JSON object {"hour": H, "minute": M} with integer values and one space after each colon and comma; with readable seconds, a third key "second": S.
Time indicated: {"hour": 8, "minute": 40}
